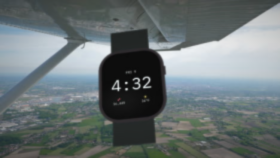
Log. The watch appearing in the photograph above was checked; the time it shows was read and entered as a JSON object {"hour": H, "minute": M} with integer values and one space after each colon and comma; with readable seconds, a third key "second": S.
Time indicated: {"hour": 4, "minute": 32}
